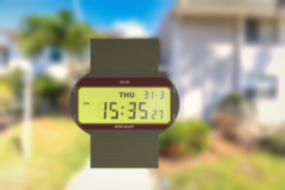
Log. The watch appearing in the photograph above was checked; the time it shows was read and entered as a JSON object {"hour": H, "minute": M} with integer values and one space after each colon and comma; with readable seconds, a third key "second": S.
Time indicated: {"hour": 15, "minute": 35}
